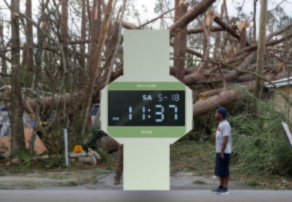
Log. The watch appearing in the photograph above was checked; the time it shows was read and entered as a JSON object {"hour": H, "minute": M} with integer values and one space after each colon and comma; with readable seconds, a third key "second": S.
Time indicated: {"hour": 11, "minute": 37}
